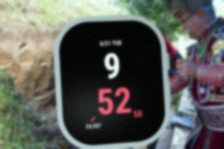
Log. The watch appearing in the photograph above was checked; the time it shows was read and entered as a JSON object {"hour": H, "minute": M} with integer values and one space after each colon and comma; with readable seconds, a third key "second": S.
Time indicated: {"hour": 9, "minute": 52}
